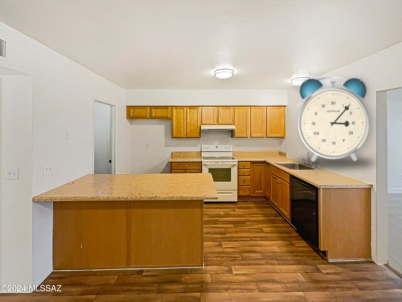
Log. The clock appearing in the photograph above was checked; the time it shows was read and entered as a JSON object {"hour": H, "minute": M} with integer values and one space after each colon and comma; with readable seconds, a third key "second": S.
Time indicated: {"hour": 3, "minute": 7}
